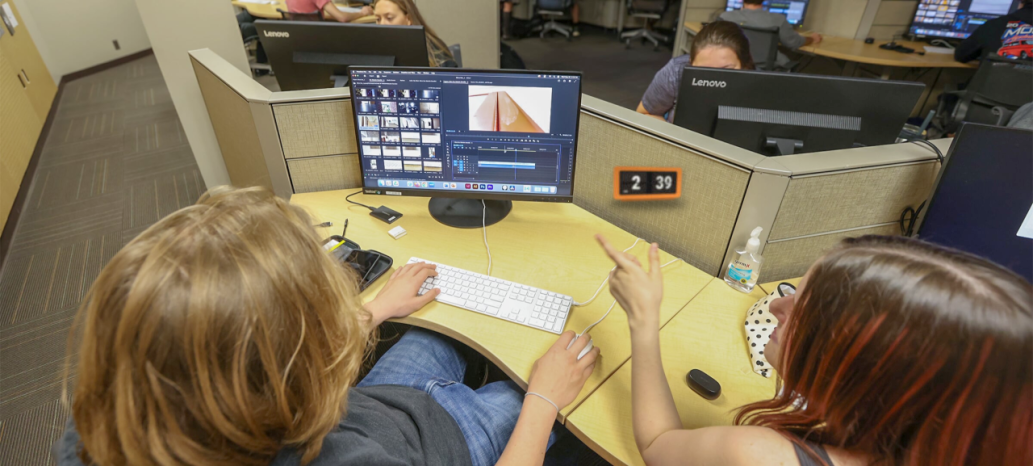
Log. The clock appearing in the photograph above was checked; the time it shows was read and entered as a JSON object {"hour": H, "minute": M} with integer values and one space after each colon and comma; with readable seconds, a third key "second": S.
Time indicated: {"hour": 2, "minute": 39}
